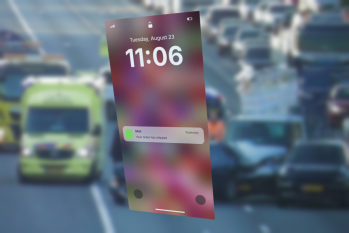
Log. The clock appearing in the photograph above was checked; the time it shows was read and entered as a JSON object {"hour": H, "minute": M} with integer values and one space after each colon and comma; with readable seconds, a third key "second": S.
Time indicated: {"hour": 11, "minute": 6}
